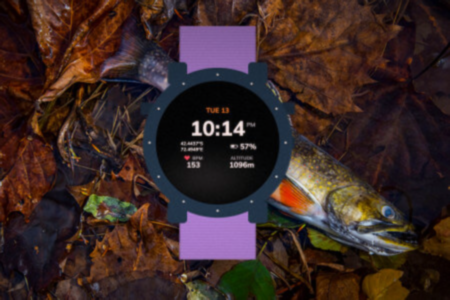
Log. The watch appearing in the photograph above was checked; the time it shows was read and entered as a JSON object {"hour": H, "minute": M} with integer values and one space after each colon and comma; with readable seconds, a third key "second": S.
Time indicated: {"hour": 10, "minute": 14}
